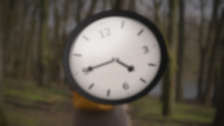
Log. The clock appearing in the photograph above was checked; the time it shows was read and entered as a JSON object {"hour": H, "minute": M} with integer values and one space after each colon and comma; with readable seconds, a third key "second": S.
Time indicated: {"hour": 4, "minute": 45}
